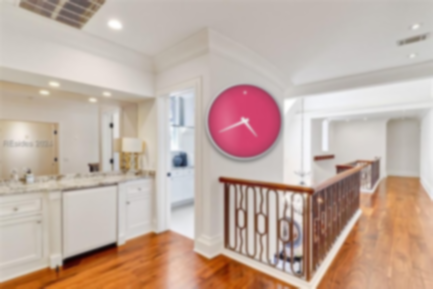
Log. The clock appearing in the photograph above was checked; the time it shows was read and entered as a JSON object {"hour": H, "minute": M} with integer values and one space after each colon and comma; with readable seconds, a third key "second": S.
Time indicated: {"hour": 4, "minute": 41}
